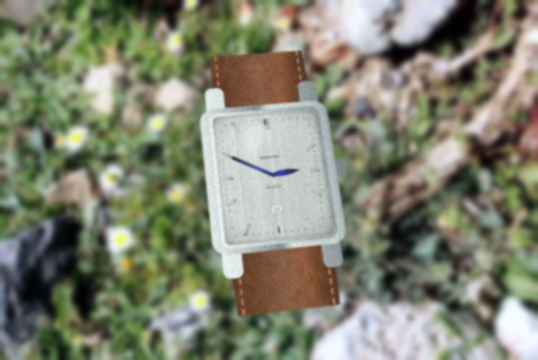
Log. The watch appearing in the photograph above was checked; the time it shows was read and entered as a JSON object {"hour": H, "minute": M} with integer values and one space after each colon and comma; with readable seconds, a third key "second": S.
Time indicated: {"hour": 2, "minute": 50}
